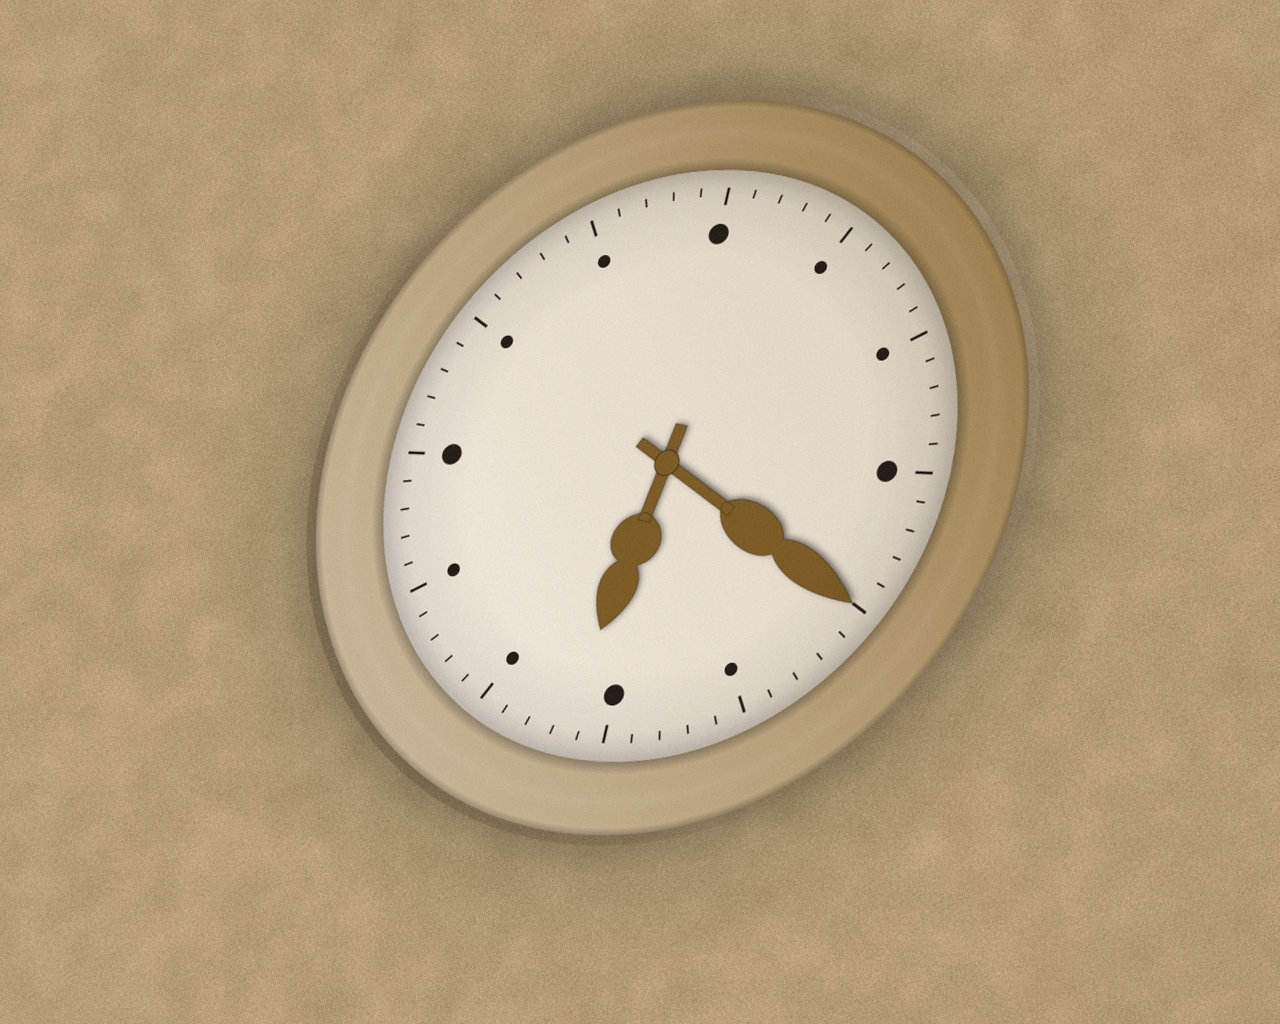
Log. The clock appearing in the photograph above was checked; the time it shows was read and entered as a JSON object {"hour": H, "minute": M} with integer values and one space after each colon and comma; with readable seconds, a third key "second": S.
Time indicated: {"hour": 6, "minute": 20}
